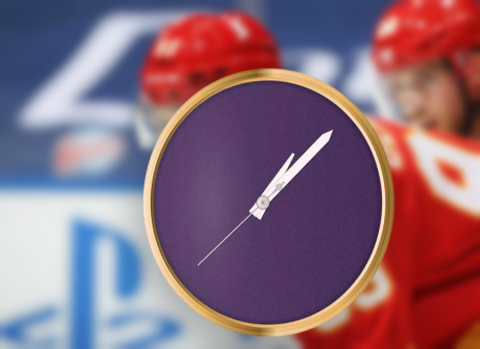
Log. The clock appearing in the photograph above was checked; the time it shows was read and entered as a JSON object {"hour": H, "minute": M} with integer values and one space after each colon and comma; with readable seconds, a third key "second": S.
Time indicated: {"hour": 1, "minute": 7, "second": 38}
